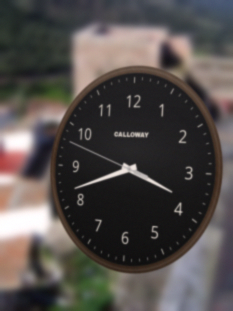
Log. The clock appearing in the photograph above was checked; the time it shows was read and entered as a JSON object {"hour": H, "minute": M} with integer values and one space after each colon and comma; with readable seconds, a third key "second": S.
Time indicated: {"hour": 3, "minute": 41, "second": 48}
